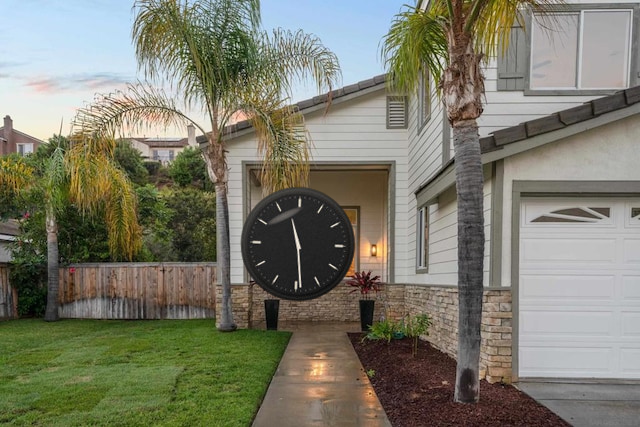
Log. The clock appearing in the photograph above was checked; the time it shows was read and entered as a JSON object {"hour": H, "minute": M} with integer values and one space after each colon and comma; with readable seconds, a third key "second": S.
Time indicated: {"hour": 11, "minute": 29}
